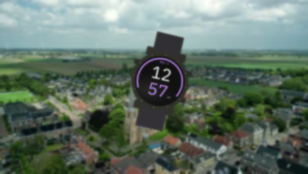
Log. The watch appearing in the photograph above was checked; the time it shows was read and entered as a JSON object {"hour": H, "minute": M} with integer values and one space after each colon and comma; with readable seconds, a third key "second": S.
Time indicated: {"hour": 12, "minute": 57}
